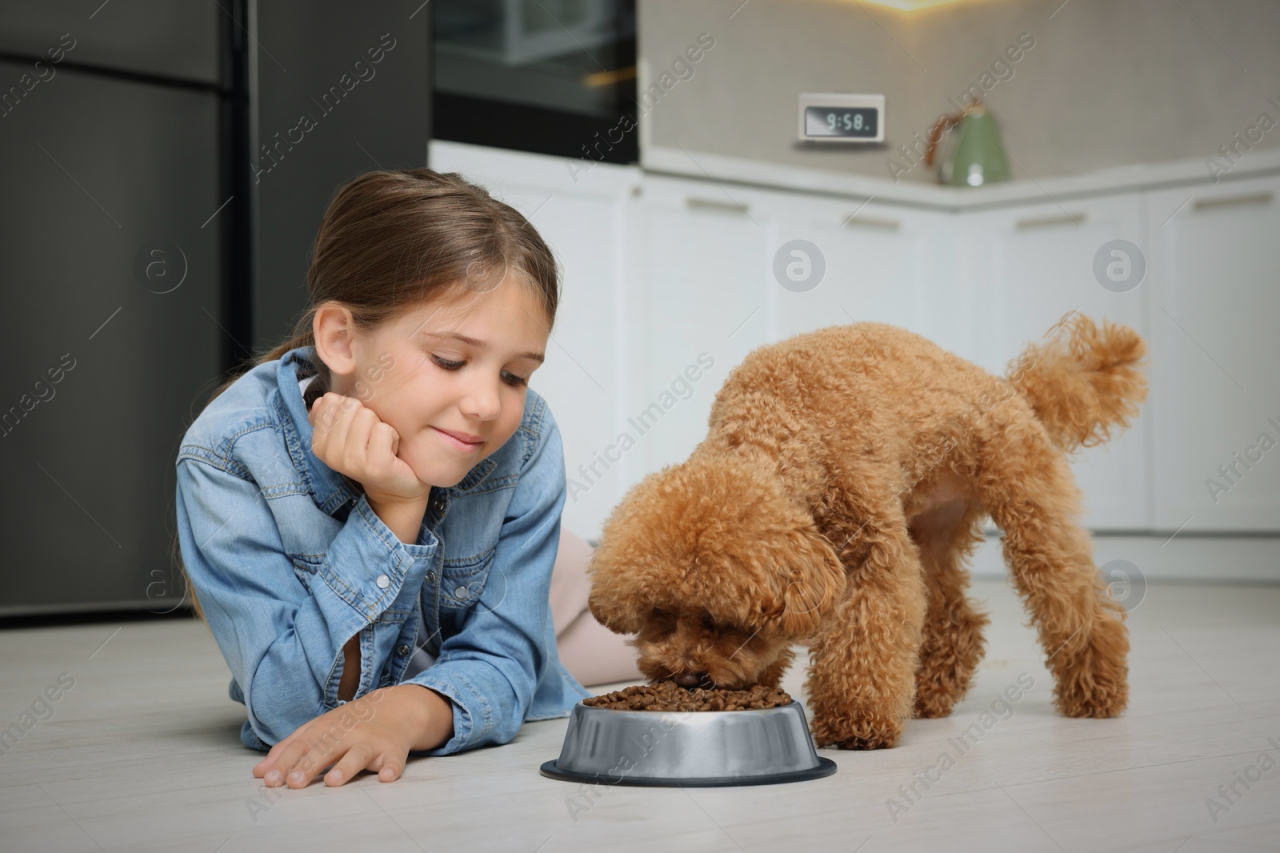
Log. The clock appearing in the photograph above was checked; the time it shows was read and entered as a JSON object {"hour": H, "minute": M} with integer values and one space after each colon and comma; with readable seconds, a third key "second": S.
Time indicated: {"hour": 9, "minute": 58}
